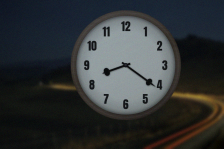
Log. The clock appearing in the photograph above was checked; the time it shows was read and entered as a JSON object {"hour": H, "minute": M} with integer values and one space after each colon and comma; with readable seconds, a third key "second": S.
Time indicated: {"hour": 8, "minute": 21}
